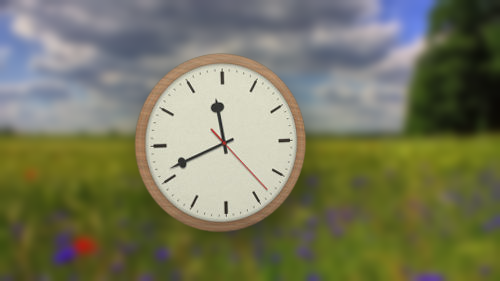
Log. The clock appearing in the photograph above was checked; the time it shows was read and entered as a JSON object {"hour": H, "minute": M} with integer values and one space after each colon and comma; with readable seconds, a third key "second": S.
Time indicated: {"hour": 11, "minute": 41, "second": 23}
